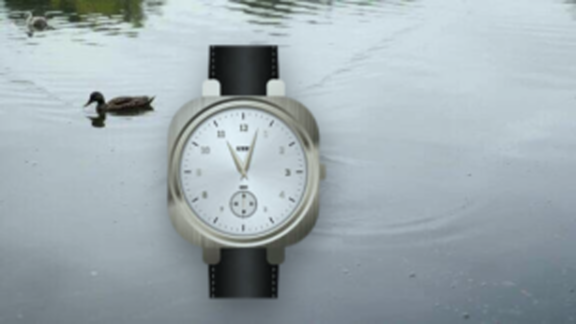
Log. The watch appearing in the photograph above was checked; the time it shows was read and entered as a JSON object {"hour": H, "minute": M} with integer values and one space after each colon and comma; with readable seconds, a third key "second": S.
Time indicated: {"hour": 11, "minute": 3}
